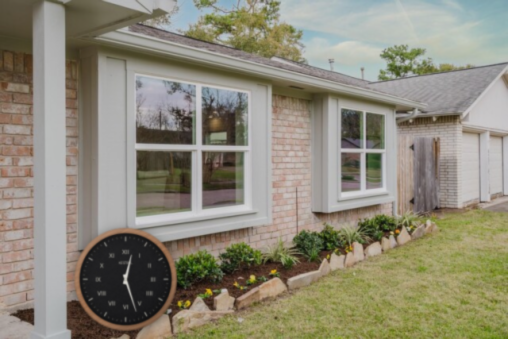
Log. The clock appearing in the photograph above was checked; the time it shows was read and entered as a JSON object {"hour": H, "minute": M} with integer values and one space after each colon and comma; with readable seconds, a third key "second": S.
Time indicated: {"hour": 12, "minute": 27}
